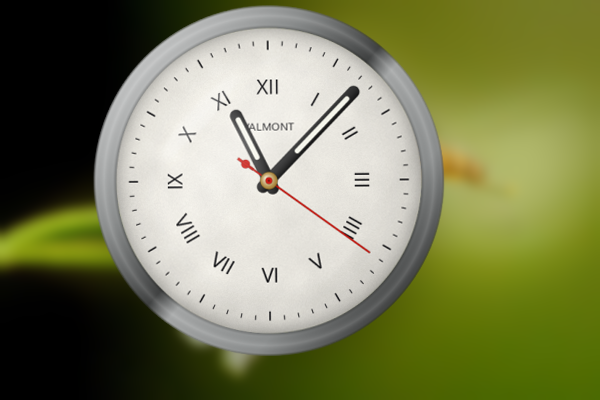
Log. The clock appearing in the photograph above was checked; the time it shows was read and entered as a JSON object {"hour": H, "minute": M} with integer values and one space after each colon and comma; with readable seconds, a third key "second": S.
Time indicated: {"hour": 11, "minute": 7, "second": 21}
